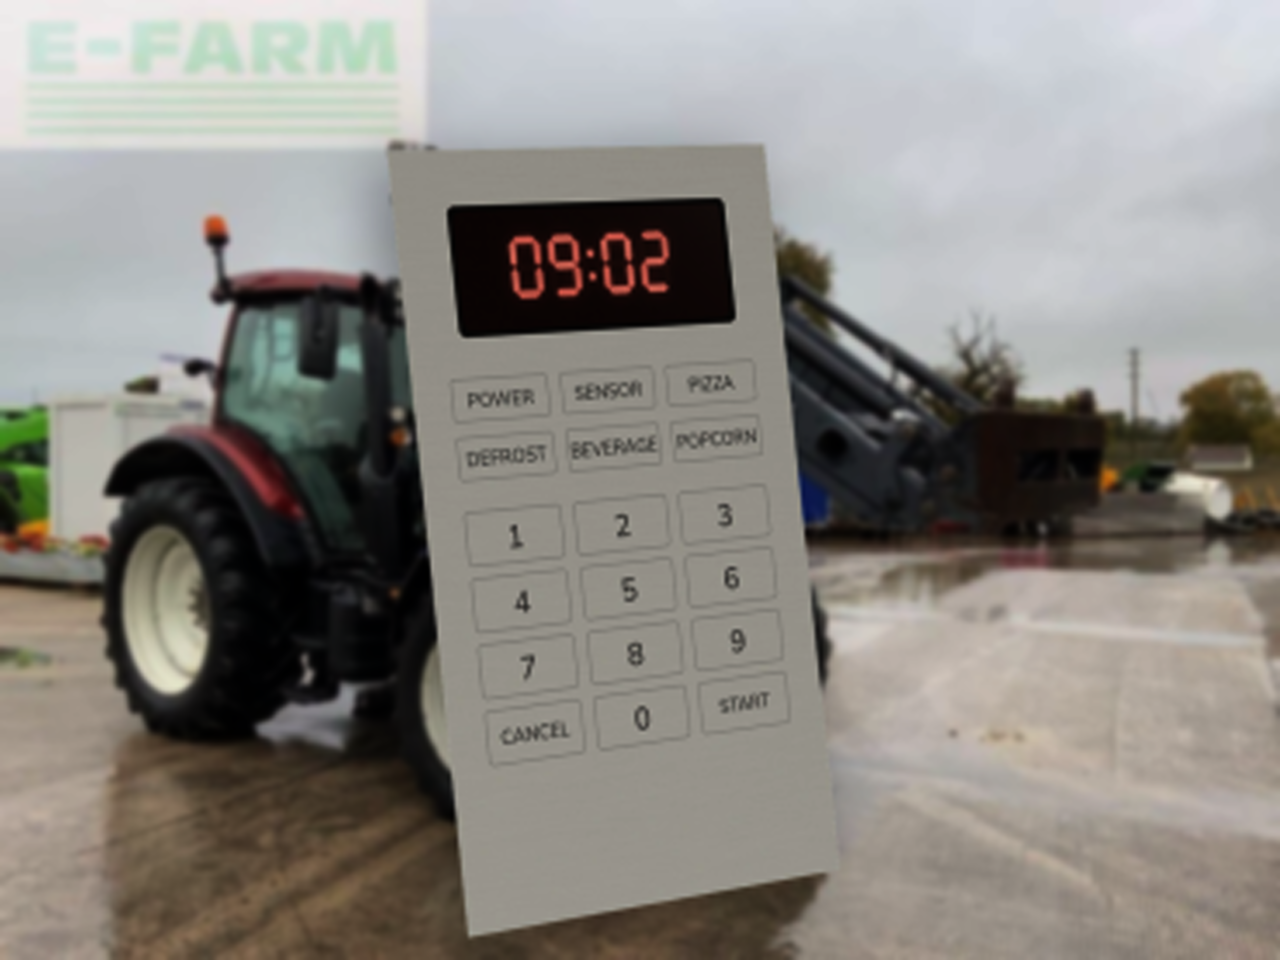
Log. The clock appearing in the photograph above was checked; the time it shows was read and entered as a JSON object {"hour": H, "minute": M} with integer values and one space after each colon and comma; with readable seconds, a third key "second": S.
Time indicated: {"hour": 9, "minute": 2}
